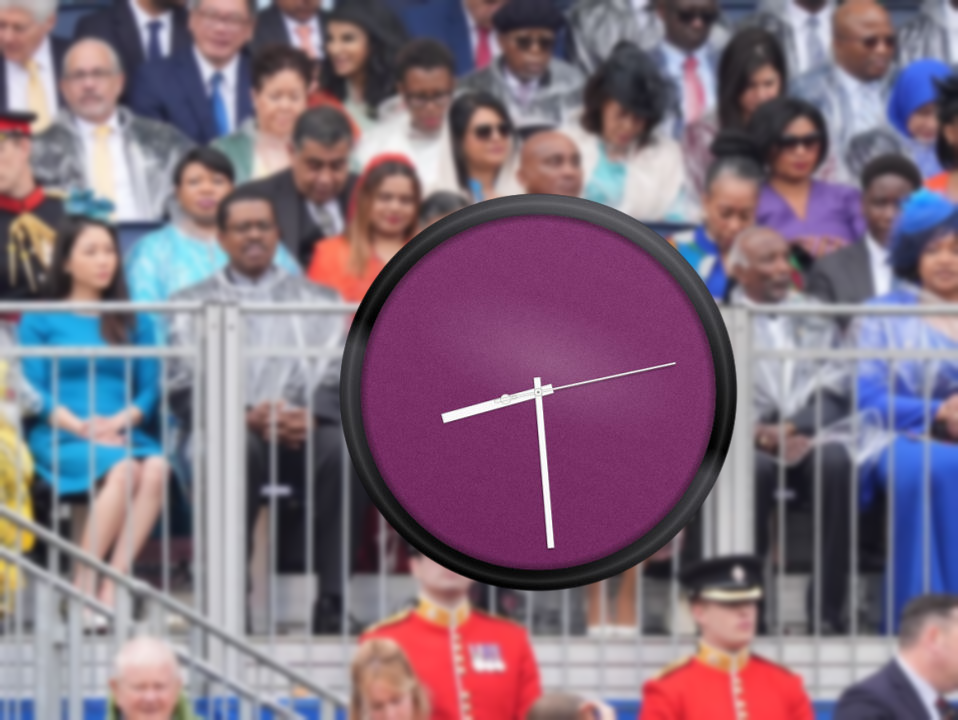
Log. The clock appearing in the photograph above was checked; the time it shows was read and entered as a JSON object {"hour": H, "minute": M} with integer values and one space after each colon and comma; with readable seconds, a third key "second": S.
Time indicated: {"hour": 8, "minute": 29, "second": 13}
